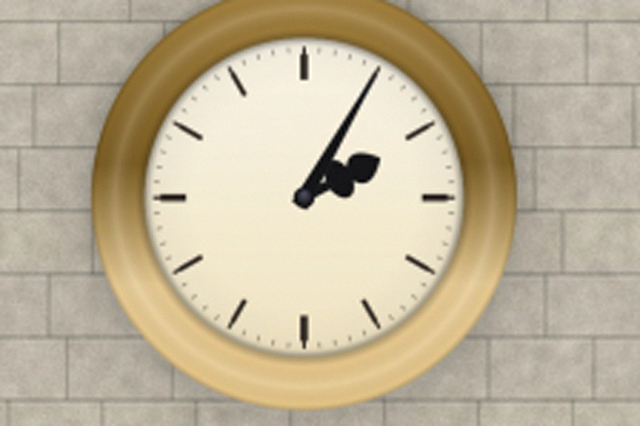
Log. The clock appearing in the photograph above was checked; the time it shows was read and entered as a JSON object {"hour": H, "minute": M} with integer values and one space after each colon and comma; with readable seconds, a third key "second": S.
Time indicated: {"hour": 2, "minute": 5}
